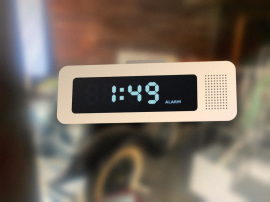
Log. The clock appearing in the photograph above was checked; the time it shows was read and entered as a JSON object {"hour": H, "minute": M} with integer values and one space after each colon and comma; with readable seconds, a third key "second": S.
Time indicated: {"hour": 1, "minute": 49}
